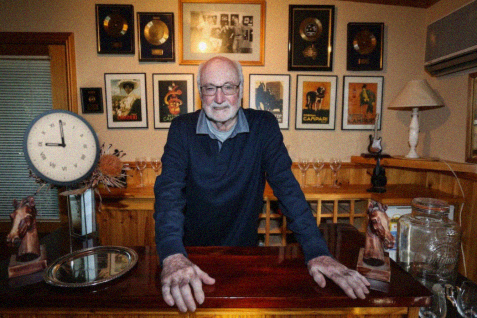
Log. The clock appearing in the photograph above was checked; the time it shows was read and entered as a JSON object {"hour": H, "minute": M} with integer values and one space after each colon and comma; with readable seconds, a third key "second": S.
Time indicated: {"hour": 8, "minute": 59}
